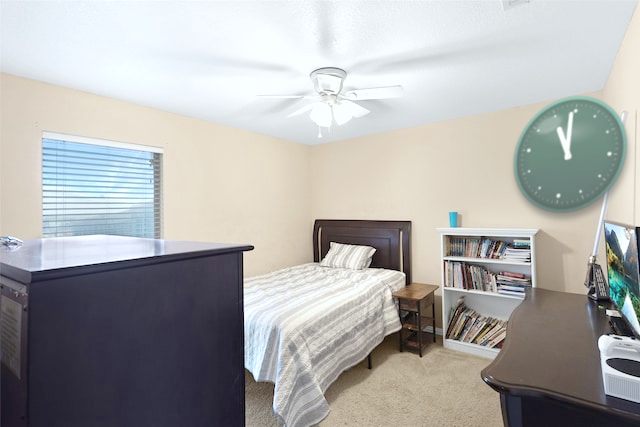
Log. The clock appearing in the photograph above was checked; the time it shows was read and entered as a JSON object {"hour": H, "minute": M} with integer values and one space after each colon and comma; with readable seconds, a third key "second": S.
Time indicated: {"hour": 10, "minute": 59}
